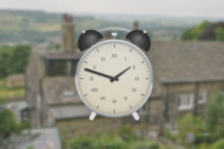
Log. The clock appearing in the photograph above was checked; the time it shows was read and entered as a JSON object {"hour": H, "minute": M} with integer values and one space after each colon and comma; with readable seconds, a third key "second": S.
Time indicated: {"hour": 1, "minute": 48}
